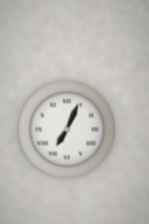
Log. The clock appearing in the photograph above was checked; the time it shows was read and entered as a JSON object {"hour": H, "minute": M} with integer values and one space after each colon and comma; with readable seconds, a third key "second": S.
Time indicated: {"hour": 7, "minute": 4}
